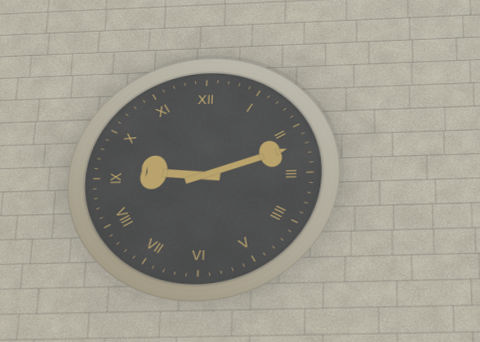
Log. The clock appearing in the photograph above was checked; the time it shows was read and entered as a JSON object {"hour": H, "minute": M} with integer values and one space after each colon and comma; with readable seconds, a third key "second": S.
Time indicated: {"hour": 9, "minute": 12}
